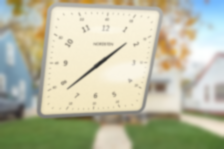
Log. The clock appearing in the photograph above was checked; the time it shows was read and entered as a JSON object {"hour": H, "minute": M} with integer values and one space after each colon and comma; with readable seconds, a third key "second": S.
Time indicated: {"hour": 1, "minute": 38}
